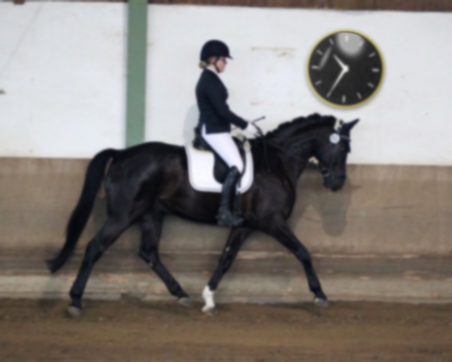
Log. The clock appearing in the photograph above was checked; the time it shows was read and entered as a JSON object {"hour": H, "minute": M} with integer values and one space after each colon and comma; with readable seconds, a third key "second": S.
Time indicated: {"hour": 10, "minute": 35}
